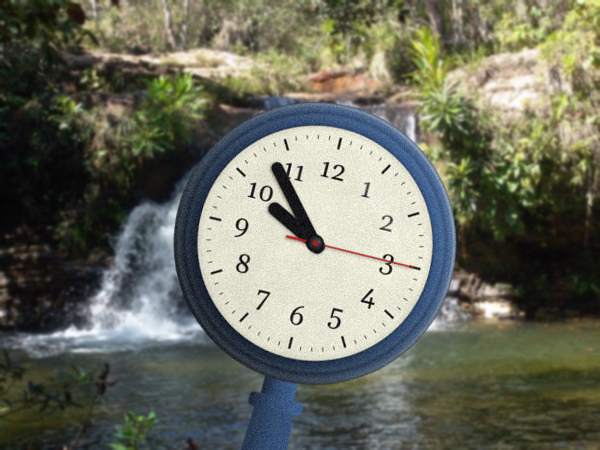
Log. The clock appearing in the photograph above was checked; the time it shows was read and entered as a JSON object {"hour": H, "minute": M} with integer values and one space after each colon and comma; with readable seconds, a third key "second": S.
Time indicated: {"hour": 9, "minute": 53, "second": 15}
